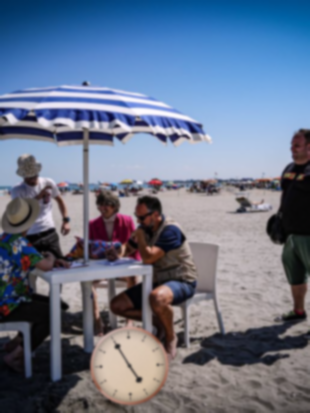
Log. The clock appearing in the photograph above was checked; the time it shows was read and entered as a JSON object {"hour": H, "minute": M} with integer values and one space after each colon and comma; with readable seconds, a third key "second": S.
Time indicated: {"hour": 4, "minute": 55}
